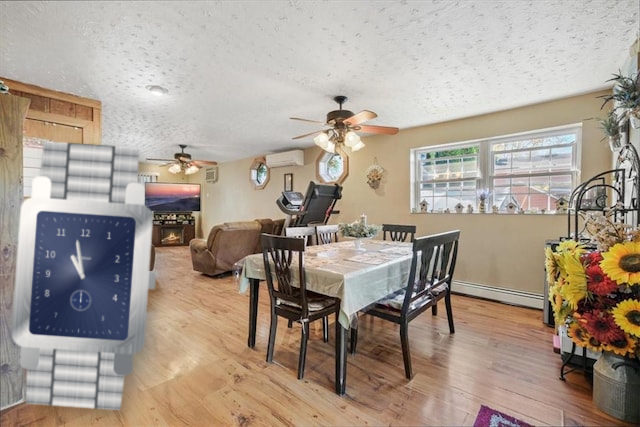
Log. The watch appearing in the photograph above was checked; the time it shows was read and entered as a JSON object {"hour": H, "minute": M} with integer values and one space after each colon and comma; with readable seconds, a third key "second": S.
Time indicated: {"hour": 10, "minute": 58}
